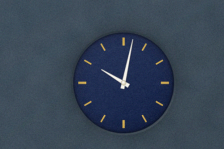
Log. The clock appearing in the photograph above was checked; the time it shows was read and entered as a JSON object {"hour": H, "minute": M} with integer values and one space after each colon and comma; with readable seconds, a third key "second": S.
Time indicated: {"hour": 10, "minute": 2}
